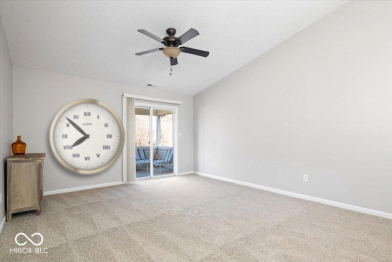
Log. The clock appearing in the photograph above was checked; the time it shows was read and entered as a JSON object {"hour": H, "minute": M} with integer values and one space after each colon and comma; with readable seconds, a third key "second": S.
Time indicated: {"hour": 7, "minute": 52}
